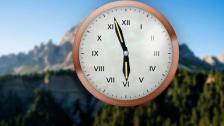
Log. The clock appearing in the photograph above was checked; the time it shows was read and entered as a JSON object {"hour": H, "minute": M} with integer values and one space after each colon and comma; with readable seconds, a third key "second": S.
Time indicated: {"hour": 5, "minute": 57}
